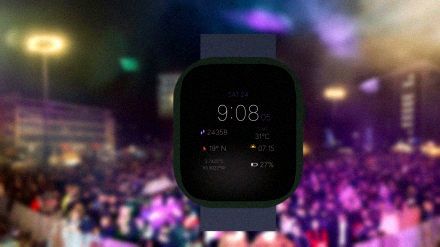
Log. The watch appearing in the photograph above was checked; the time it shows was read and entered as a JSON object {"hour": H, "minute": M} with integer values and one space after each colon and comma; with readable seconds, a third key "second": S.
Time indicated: {"hour": 9, "minute": 8, "second": 5}
